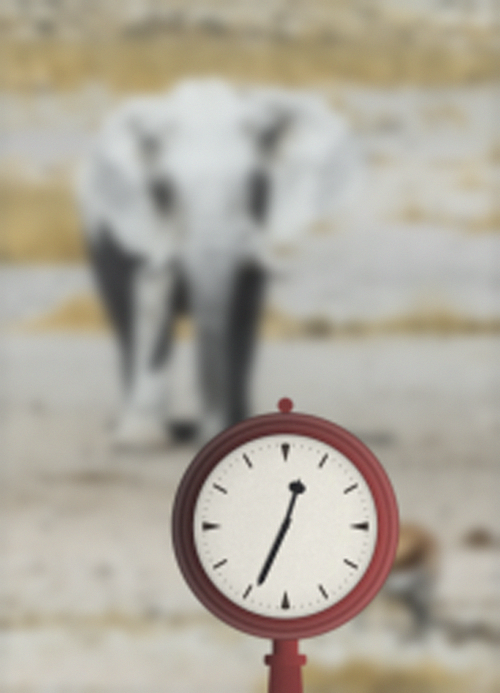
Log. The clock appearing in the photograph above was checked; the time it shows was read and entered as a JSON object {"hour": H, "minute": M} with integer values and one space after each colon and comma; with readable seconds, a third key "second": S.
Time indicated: {"hour": 12, "minute": 34}
